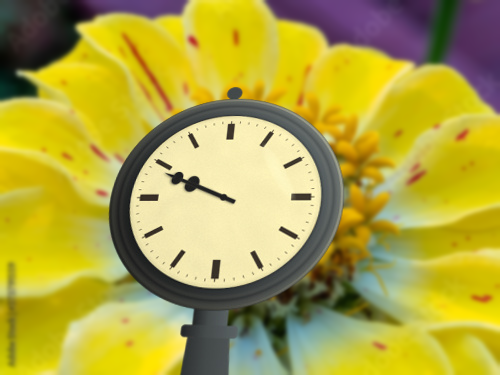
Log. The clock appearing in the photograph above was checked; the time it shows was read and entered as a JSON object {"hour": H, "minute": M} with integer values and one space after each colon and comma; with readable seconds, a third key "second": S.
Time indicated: {"hour": 9, "minute": 49}
